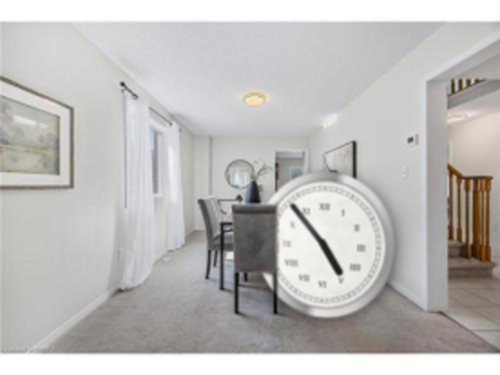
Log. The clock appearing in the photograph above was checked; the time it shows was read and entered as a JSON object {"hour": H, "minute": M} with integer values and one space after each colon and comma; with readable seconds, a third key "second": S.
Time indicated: {"hour": 4, "minute": 53}
